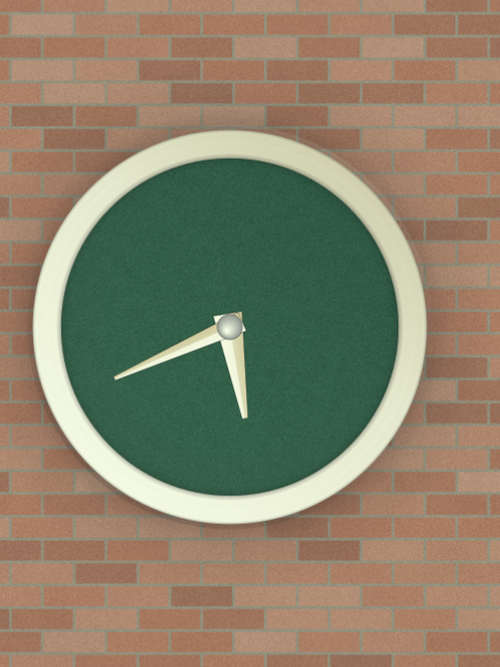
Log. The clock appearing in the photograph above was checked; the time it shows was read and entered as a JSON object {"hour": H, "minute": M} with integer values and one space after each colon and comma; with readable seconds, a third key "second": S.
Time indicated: {"hour": 5, "minute": 41}
